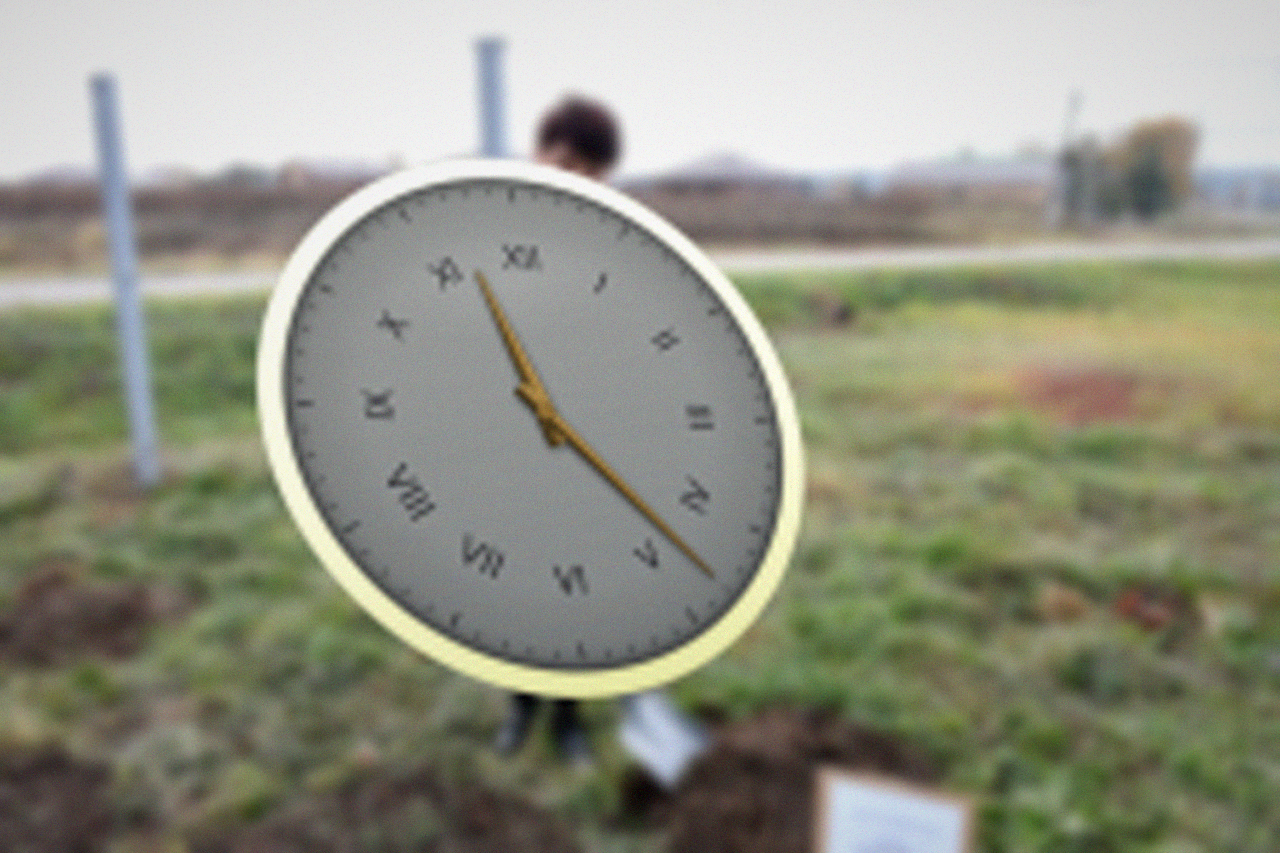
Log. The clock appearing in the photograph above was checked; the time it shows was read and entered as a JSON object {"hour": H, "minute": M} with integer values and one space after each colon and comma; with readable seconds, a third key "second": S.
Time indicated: {"hour": 11, "minute": 23}
